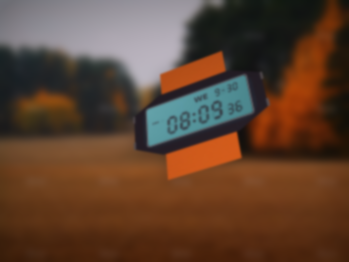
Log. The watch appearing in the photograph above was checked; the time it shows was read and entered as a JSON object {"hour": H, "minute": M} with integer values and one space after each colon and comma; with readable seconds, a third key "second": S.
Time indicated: {"hour": 8, "minute": 9, "second": 36}
